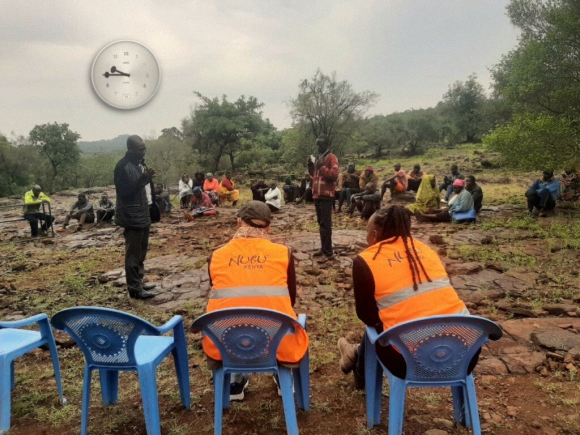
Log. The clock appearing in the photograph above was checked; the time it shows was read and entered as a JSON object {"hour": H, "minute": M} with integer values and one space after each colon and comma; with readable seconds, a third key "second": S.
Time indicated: {"hour": 9, "minute": 45}
